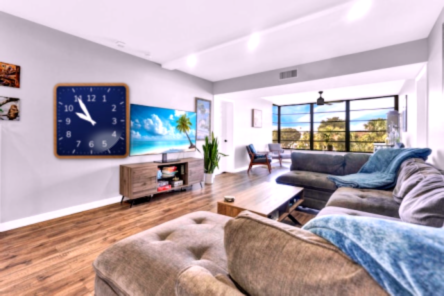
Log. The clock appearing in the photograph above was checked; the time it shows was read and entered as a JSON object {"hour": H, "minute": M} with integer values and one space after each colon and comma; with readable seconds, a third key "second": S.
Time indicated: {"hour": 9, "minute": 55}
